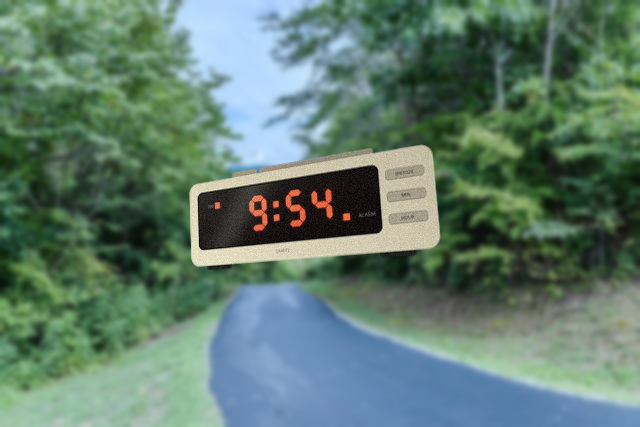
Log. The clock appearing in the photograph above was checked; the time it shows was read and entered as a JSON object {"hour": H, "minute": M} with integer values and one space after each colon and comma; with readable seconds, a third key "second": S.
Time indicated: {"hour": 9, "minute": 54}
